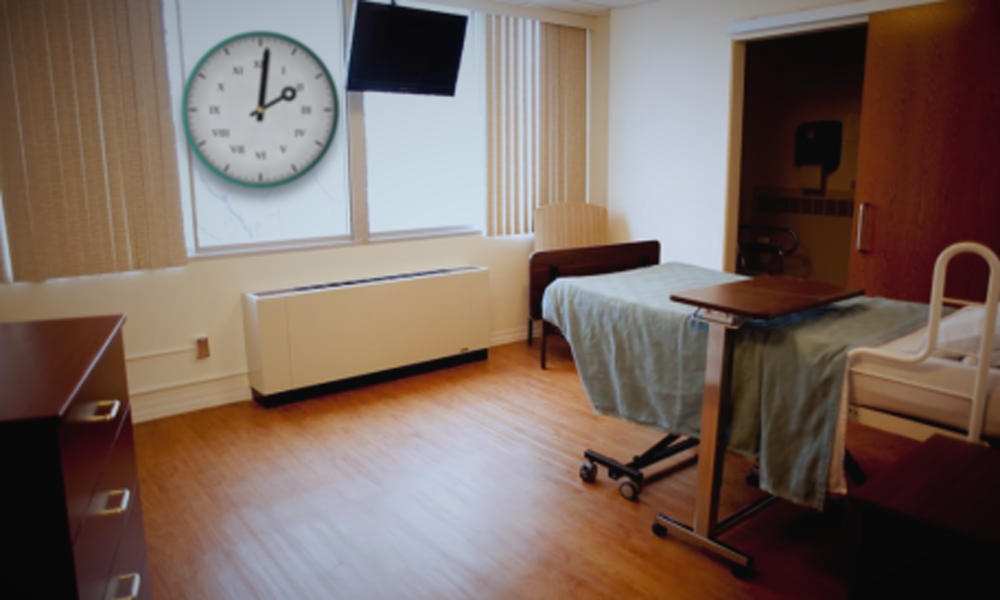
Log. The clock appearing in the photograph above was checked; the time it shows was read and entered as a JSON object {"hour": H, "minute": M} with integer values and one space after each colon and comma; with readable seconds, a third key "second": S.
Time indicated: {"hour": 2, "minute": 1}
